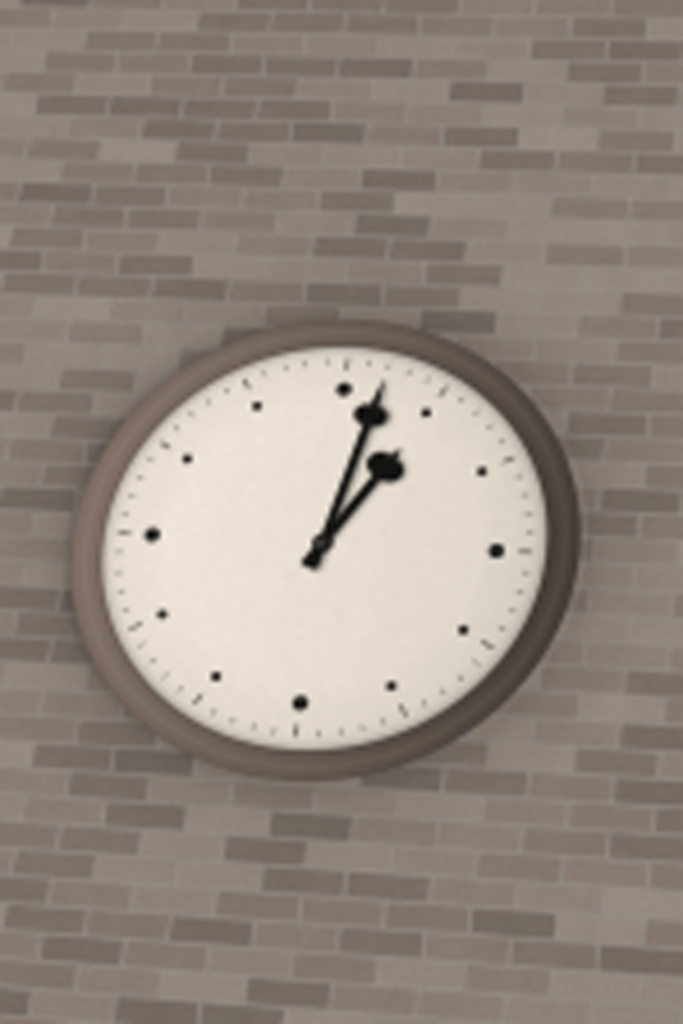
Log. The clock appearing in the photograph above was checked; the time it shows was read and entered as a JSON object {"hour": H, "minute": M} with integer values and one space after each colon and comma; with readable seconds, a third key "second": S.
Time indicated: {"hour": 1, "minute": 2}
